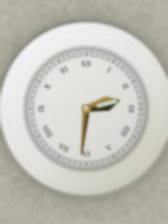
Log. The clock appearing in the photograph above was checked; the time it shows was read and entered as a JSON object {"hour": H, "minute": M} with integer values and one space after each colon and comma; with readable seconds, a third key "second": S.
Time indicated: {"hour": 2, "minute": 31}
